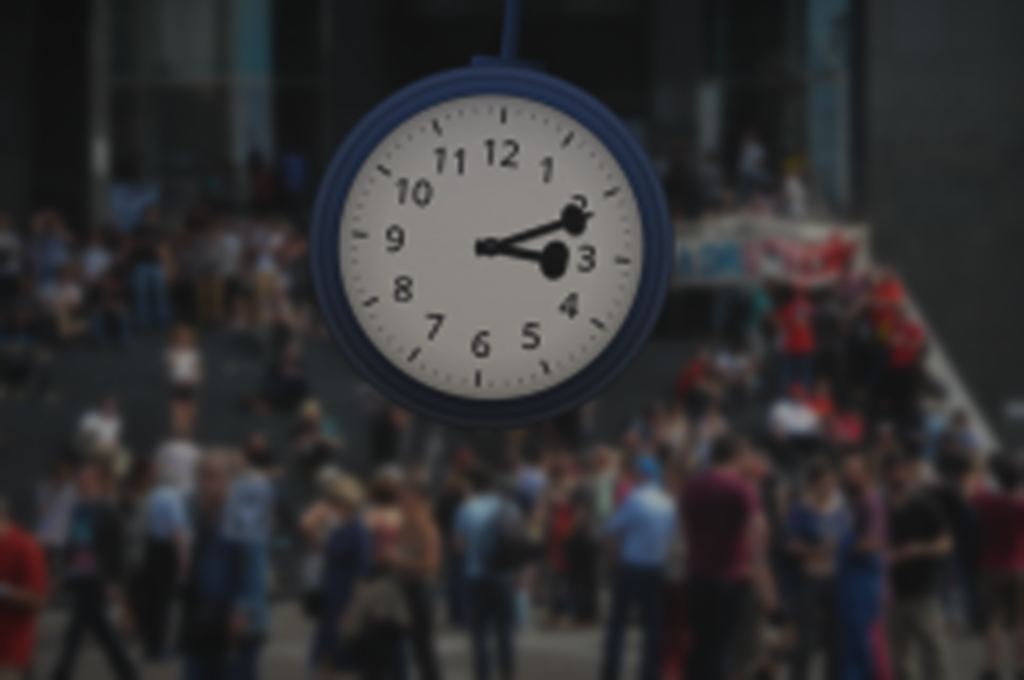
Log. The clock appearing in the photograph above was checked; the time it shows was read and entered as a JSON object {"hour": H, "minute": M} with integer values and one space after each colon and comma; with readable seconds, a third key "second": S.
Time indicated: {"hour": 3, "minute": 11}
